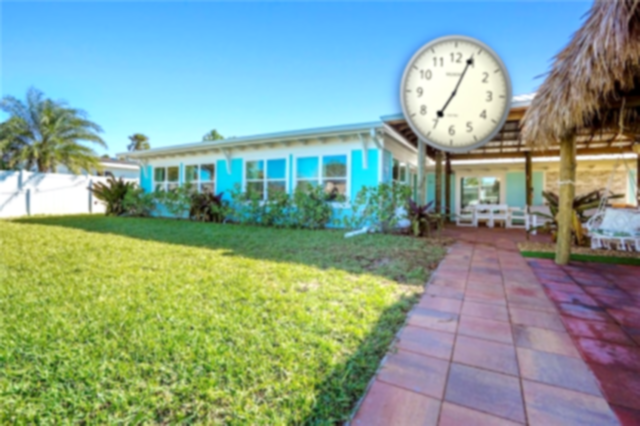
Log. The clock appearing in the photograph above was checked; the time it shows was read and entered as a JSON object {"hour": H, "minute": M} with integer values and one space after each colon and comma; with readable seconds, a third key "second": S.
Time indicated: {"hour": 7, "minute": 4}
